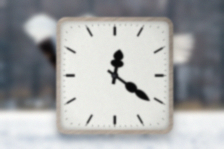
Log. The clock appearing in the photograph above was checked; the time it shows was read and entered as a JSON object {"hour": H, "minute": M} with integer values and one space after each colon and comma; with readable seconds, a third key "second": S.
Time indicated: {"hour": 12, "minute": 21}
